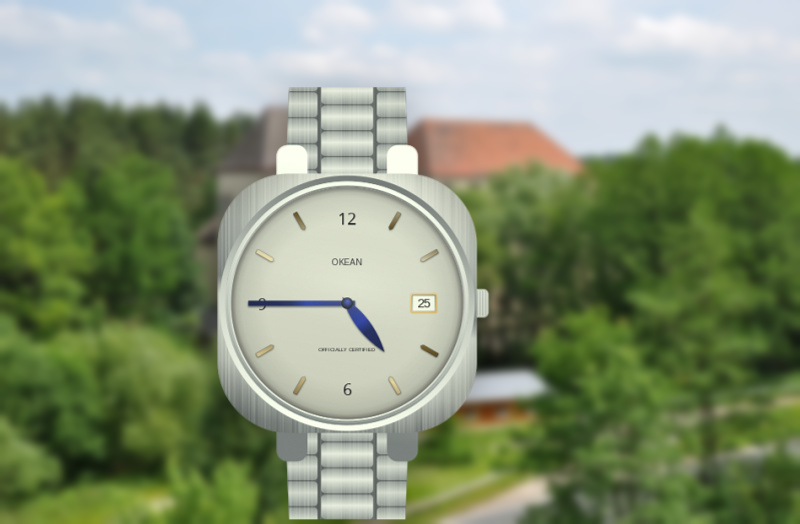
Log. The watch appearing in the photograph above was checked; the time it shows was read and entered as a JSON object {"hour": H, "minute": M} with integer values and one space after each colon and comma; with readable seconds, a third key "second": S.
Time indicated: {"hour": 4, "minute": 45}
